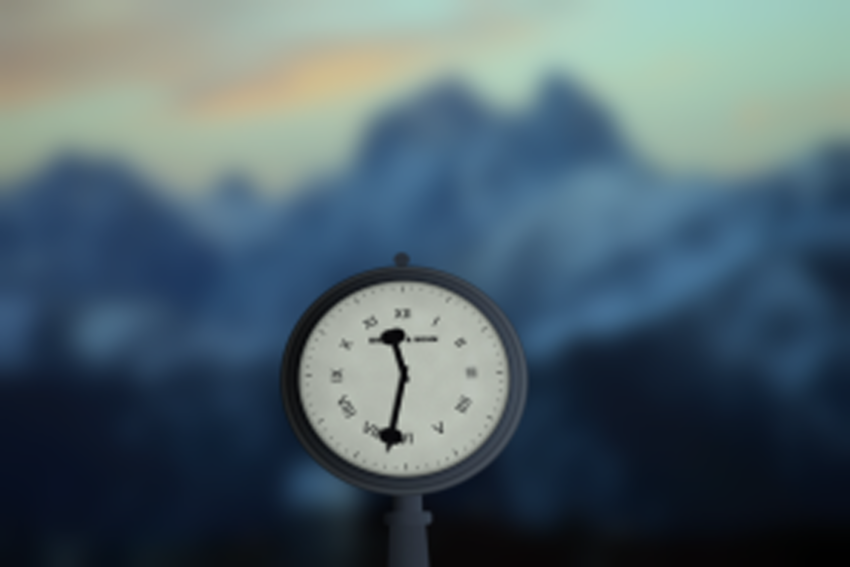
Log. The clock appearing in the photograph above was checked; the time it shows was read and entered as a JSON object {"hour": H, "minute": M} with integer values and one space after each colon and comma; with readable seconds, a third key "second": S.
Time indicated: {"hour": 11, "minute": 32}
